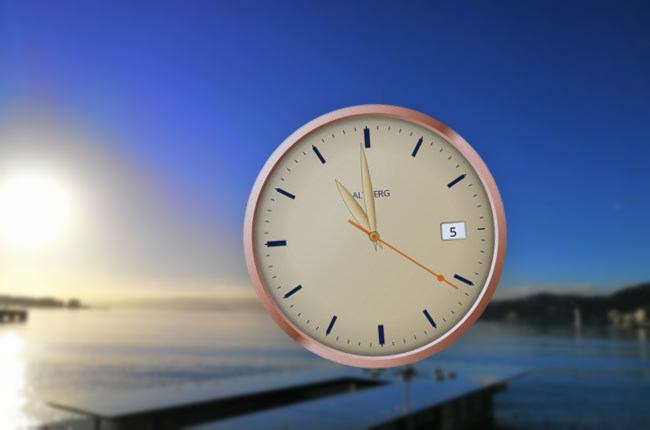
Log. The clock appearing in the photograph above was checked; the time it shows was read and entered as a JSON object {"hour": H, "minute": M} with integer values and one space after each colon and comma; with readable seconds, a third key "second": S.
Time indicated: {"hour": 10, "minute": 59, "second": 21}
